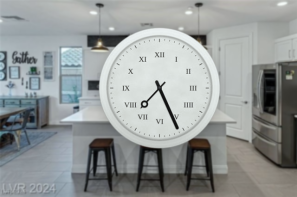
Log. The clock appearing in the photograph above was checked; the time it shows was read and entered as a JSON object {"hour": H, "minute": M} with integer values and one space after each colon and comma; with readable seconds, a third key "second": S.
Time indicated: {"hour": 7, "minute": 26}
